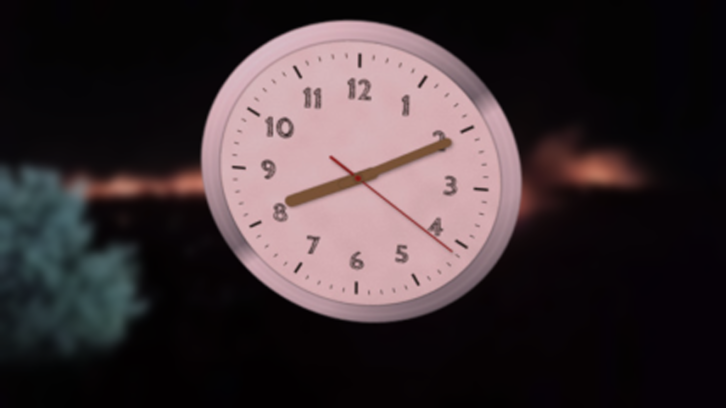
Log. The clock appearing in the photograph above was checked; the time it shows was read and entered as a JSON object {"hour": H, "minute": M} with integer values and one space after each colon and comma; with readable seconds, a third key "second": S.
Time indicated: {"hour": 8, "minute": 10, "second": 21}
